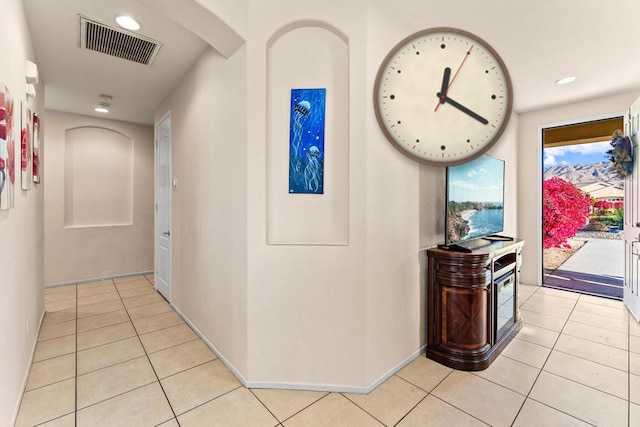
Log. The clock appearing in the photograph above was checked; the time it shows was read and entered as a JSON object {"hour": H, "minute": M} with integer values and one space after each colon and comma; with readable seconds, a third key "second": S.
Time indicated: {"hour": 12, "minute": 20, "second": 5}
